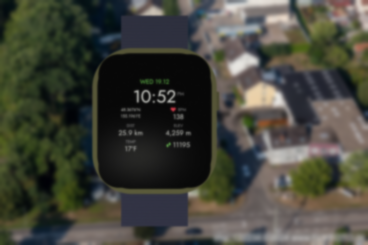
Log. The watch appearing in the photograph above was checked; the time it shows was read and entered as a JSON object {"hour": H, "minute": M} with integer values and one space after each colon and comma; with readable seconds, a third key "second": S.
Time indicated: {"hour": 10, "minute": 52}
